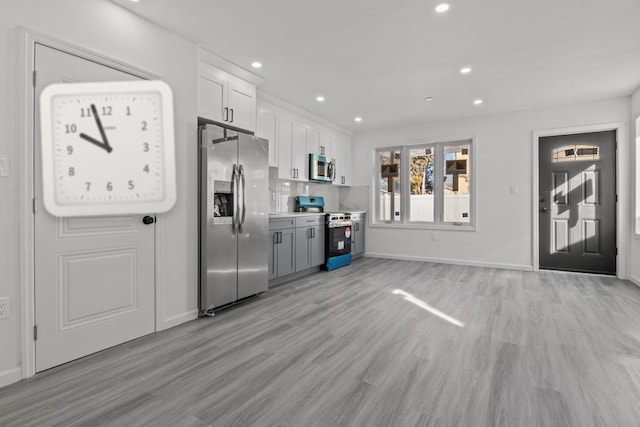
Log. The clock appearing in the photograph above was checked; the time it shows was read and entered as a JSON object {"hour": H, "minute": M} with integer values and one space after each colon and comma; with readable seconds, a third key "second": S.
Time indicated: {"hour": 9, "minute": 57}
